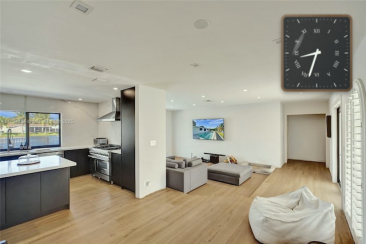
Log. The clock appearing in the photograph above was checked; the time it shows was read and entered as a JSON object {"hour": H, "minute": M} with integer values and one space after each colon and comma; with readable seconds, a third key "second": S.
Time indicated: {"hour": 8, "minute": 33}
